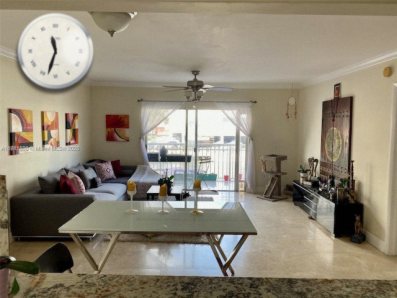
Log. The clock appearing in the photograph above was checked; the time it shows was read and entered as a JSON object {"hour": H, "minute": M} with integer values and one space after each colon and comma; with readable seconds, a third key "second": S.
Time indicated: {"hour": 11, "minute": 33}
